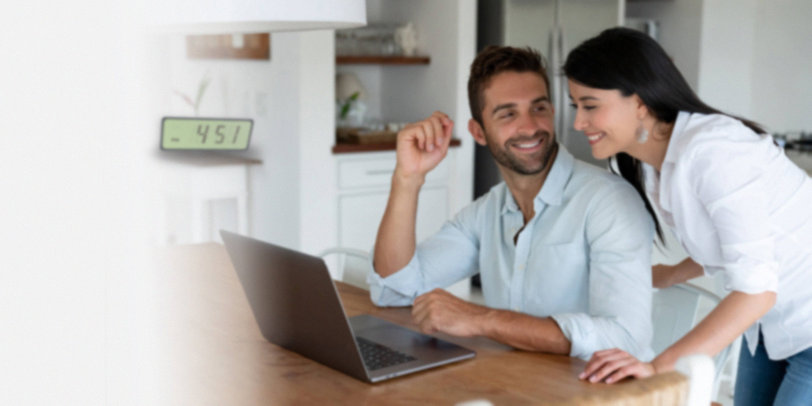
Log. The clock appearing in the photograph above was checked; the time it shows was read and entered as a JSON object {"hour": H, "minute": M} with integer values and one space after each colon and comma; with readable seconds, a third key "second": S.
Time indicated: {"hour": 4, "minute": 51}
